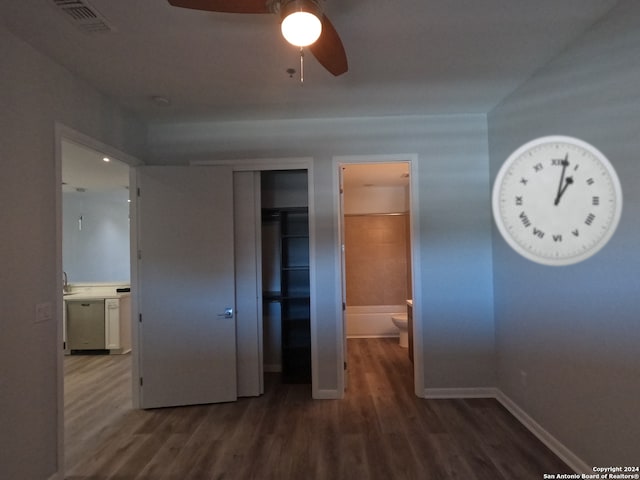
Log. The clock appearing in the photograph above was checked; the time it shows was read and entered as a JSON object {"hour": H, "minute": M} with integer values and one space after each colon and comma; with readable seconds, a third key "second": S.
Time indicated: {"hour": 1, "minute": 2}
